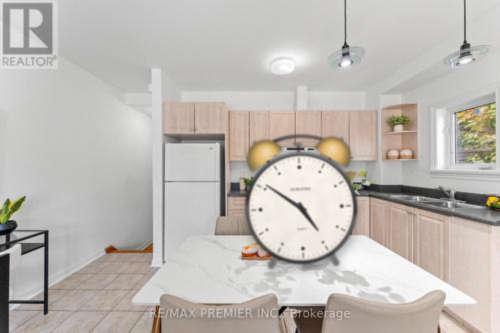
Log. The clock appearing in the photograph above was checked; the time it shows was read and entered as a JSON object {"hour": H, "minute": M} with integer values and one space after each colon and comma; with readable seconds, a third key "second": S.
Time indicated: {"hour": 4, "minute": 51}
